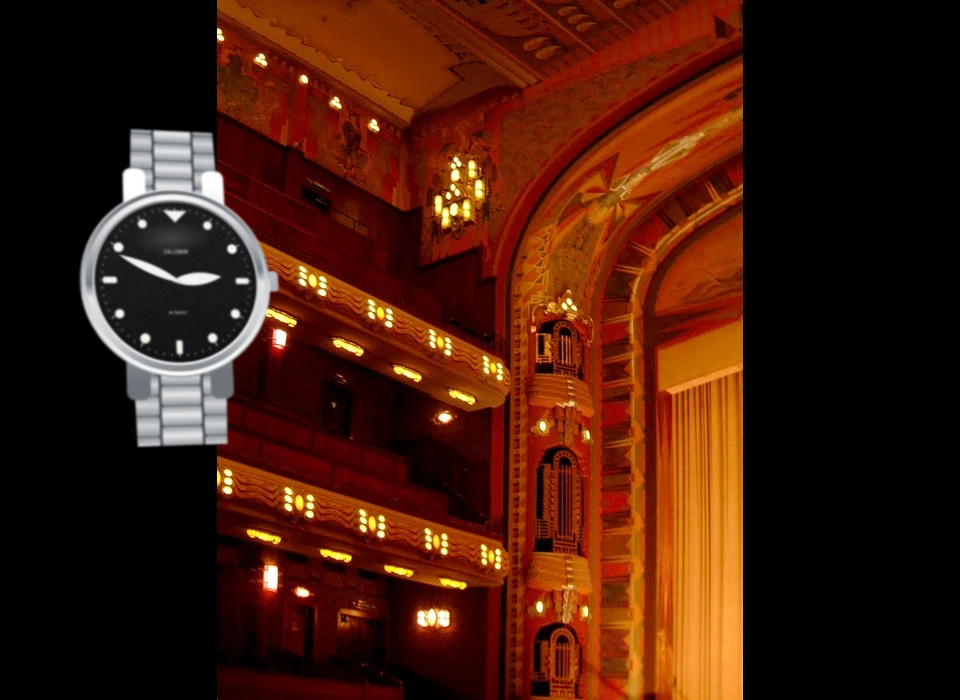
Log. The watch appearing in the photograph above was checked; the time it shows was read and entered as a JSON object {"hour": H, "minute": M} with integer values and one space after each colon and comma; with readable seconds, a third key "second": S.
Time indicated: {"hour": 2, "minute": 49}
